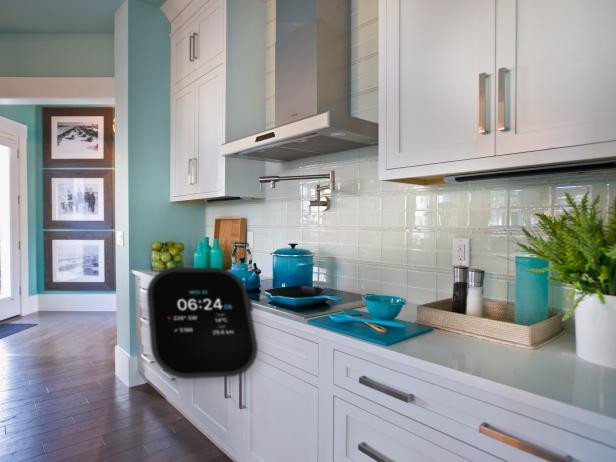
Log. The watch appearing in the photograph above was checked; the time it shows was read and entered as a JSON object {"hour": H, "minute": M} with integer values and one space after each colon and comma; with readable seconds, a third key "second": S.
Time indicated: {"hour": 6, "minute": 24}
